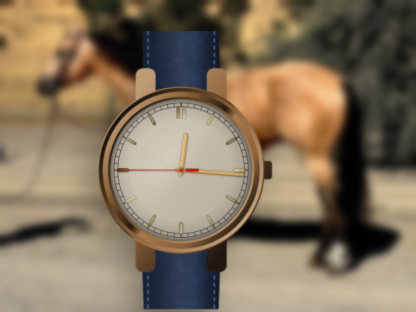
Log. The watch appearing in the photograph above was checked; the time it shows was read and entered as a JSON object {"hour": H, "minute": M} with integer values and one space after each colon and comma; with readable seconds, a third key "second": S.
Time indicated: {"hour": 12, "minute": 15, "second": 45}
